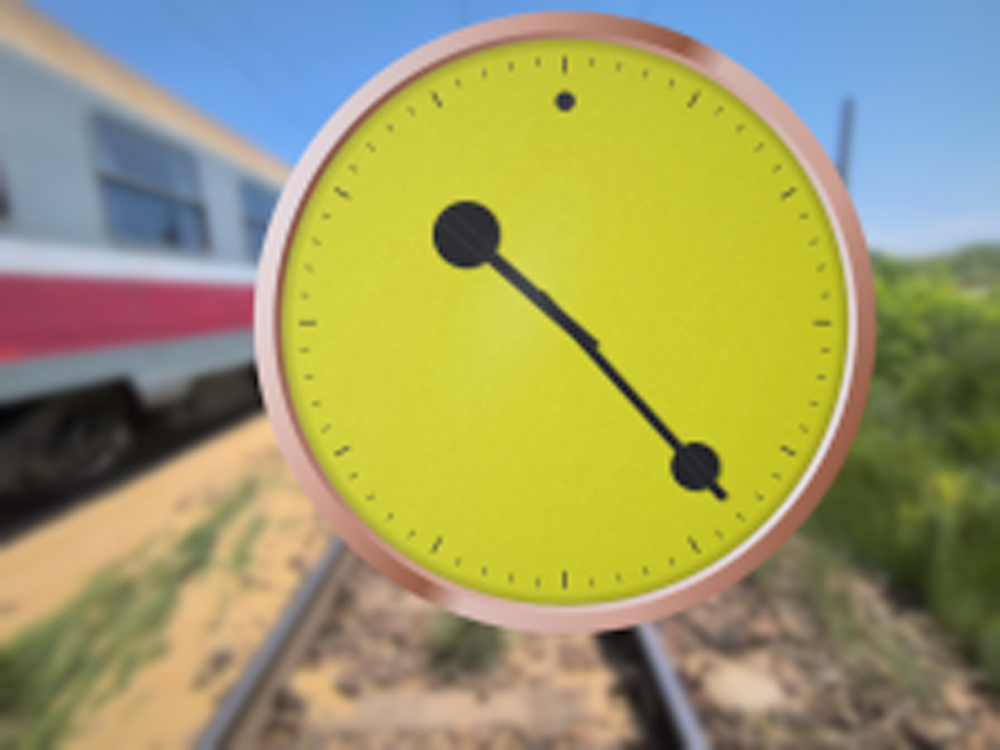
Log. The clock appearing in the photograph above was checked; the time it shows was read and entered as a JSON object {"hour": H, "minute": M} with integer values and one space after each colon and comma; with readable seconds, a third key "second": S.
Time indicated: {"hour": 10, "minute": 23}
